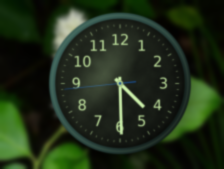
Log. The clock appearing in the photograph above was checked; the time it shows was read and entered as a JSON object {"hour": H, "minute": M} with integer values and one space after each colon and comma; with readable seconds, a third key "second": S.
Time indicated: {"hour": 4, "minute": 29, "second": 44}
